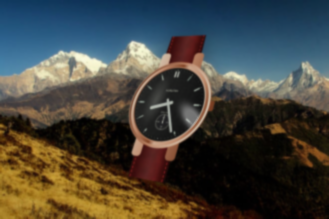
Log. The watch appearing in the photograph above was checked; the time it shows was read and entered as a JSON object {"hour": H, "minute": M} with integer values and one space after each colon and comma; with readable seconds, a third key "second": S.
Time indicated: {"hour": 8, "minute": 26}
